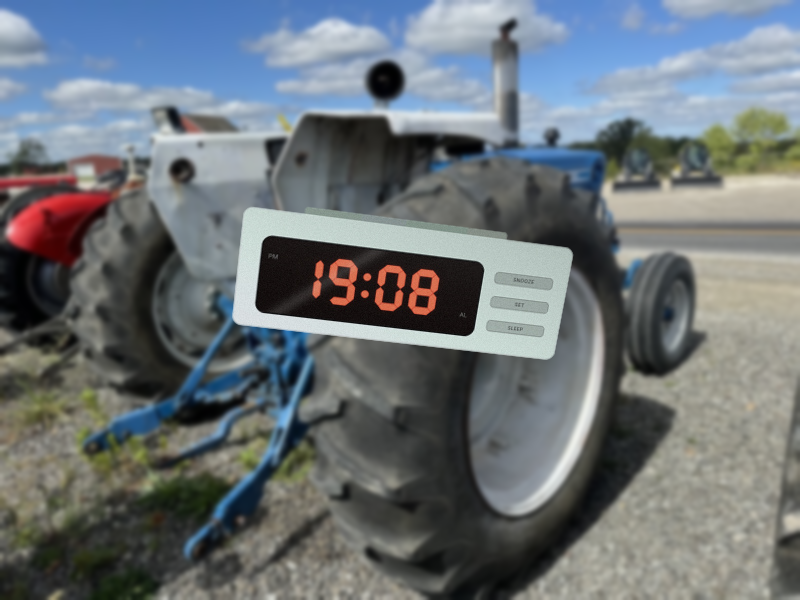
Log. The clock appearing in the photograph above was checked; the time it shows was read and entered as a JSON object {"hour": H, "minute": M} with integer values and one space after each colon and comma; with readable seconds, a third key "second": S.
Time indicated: {"hour": 19, "minute": 8}
